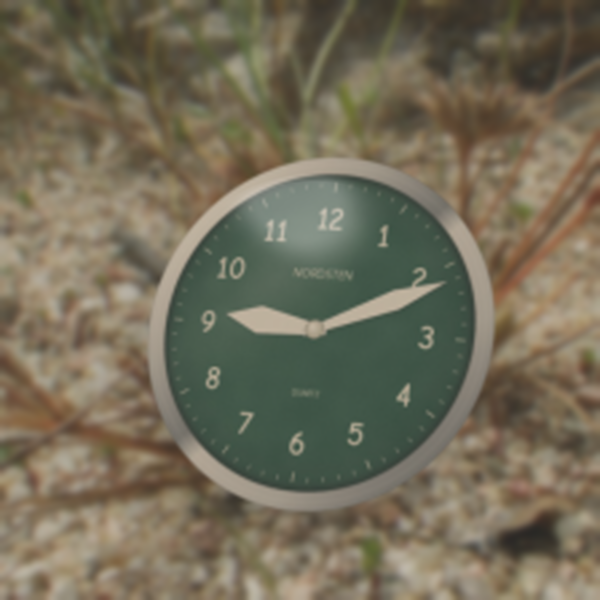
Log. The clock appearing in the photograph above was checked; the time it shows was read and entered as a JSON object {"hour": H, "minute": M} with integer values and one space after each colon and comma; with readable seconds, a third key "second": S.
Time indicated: {"hour": 9, "minute": 11}
